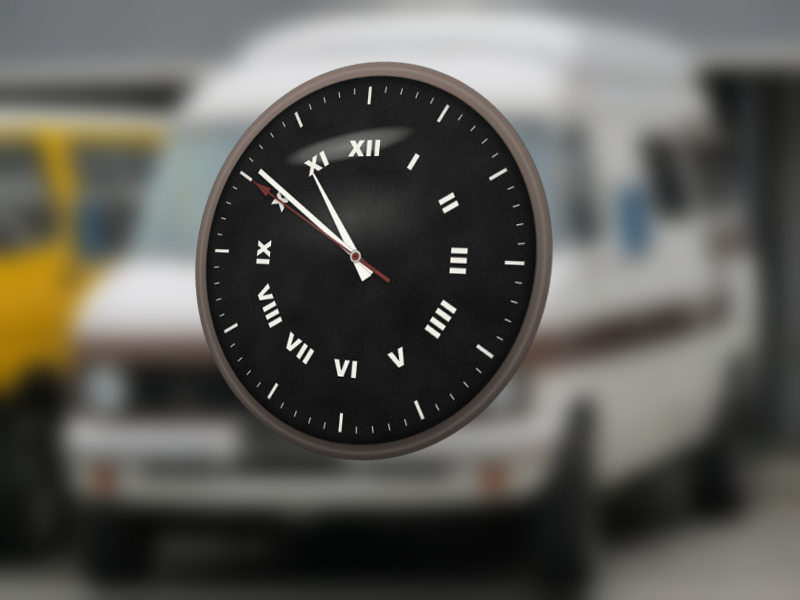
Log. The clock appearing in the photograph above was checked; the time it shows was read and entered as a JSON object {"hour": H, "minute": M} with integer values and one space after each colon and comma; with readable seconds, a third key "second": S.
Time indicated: {"hour": 10, "minute": 50, "second": 50}
